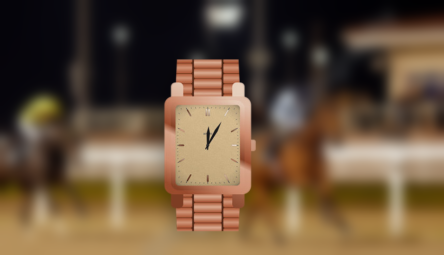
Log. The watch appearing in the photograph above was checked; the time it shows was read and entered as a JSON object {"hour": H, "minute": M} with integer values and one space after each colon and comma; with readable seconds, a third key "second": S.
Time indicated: {"hour": 12, "minute": 5}
